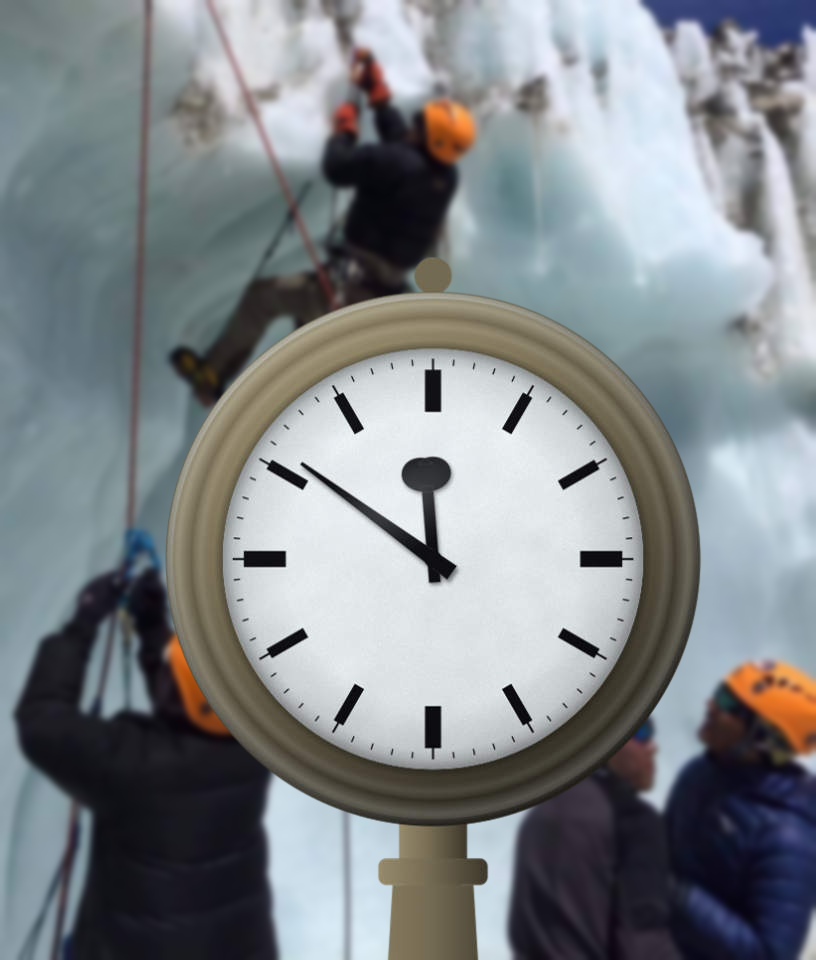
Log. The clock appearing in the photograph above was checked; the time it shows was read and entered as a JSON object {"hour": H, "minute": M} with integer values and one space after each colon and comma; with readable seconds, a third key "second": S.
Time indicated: {"hour": 11, "minute": 51}
